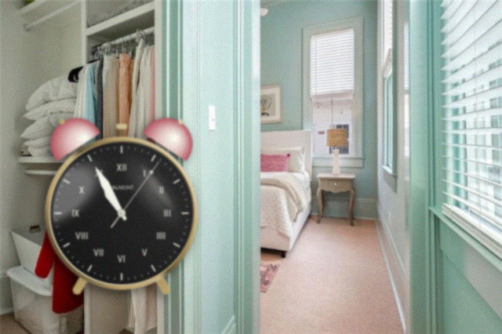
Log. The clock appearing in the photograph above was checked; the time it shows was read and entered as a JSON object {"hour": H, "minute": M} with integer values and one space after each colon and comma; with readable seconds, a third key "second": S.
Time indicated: {"hour": 10, "minute": 55, "second": 6}
